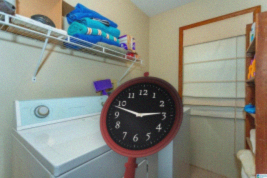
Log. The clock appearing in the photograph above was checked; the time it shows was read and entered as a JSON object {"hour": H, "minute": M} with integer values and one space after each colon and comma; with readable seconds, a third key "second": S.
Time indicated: {"hour": 2, "minute": 48}
